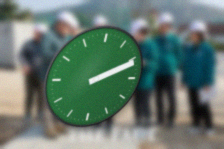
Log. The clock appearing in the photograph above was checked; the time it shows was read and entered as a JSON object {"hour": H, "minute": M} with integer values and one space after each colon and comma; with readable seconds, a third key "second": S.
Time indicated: {"hour": 2, "minute": 11}
